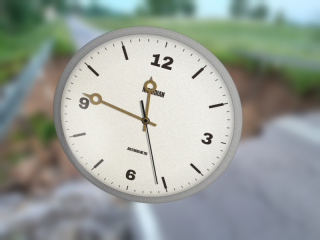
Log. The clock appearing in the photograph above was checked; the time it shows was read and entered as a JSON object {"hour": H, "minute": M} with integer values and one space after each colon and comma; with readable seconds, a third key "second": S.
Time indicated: {"hour": 11, "minute": 46, "second": 26}
